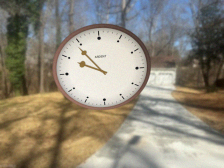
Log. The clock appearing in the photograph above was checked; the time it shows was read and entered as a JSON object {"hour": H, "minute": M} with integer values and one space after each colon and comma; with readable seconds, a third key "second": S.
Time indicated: {"hour": 9, "minute": 54}
